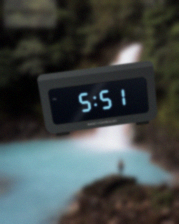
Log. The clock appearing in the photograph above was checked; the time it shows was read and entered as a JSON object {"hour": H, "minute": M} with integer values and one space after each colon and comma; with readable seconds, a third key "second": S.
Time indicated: {"hour": 5, "minute": 51}
